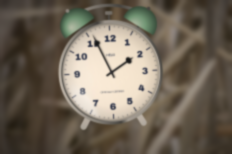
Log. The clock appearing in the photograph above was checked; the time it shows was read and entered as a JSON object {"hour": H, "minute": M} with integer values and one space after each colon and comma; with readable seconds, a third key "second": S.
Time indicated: {"hour": 1, "minute": 56}
